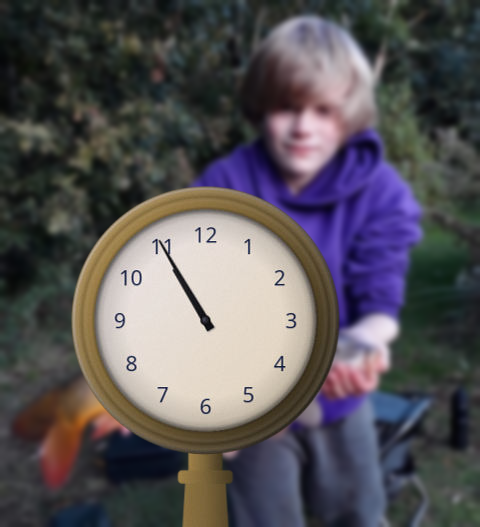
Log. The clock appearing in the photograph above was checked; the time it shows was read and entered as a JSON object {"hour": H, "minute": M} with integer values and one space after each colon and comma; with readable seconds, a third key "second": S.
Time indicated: {"hour": 10, "minute": 55}
